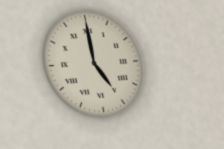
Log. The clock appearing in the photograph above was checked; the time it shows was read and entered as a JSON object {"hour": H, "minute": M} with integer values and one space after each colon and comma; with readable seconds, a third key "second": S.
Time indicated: {"hour": 5, "minute": 0}
